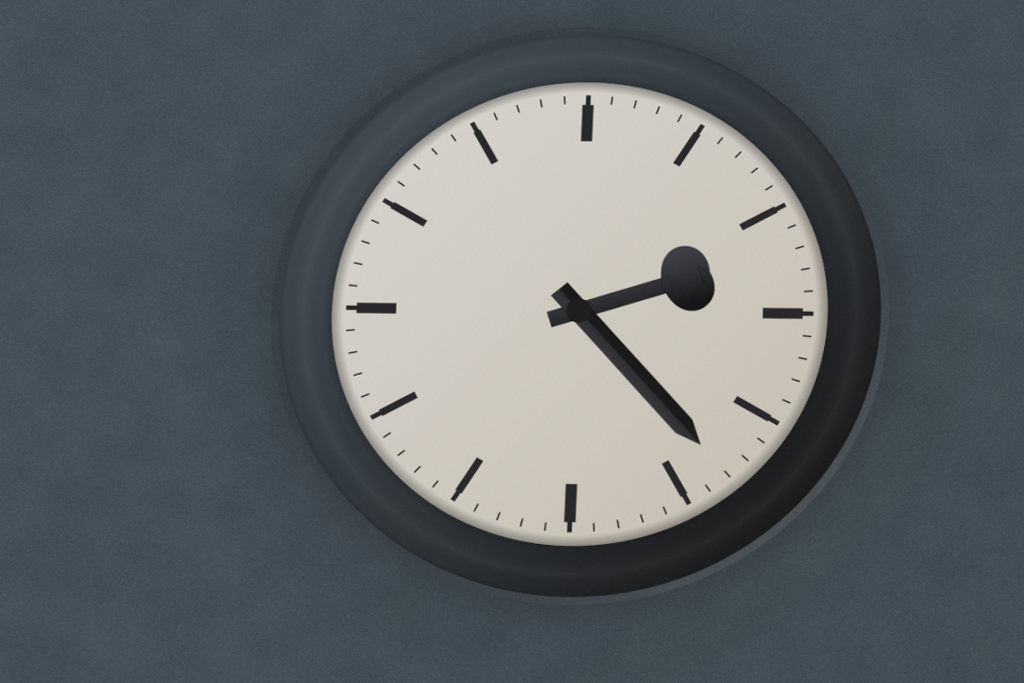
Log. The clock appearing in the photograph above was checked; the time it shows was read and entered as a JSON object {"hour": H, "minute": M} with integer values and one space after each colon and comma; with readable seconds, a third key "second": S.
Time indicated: {"hour": 2, "minute": 23}
